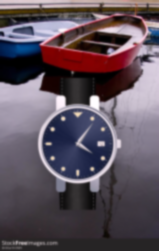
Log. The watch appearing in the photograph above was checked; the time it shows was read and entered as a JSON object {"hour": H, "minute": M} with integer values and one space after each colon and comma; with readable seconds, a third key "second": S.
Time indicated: {"hour": 4, "minute": 6}
